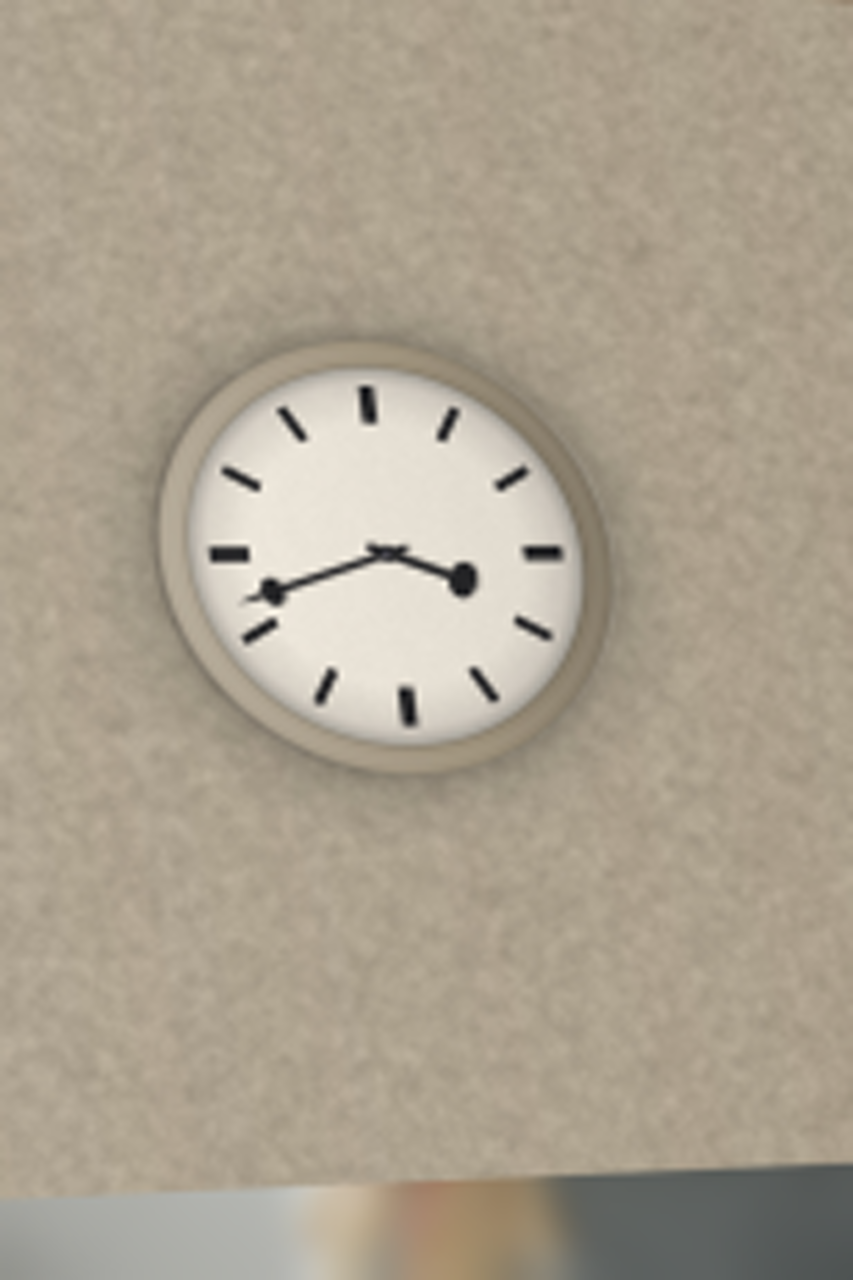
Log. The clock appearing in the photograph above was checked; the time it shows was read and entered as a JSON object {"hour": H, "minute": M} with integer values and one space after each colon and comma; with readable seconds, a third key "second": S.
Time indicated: {"hour": 3, "minute": 42}
